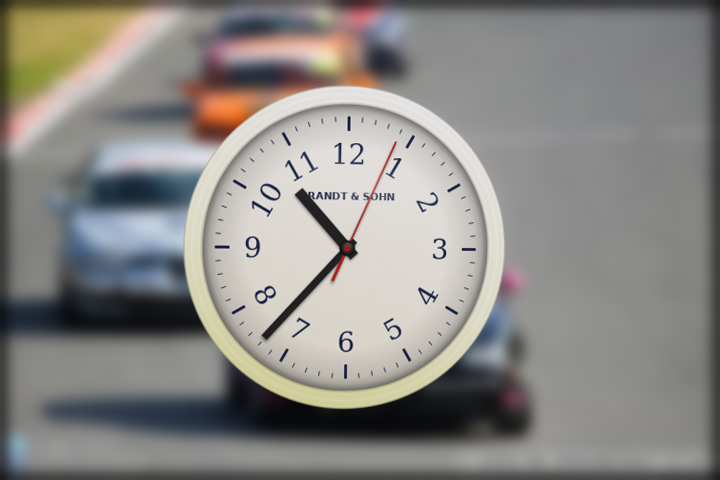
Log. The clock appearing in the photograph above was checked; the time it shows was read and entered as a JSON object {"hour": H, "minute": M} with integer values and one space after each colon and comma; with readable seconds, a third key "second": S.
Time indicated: {"hour": 10, "minute": 37, "second": 4}
